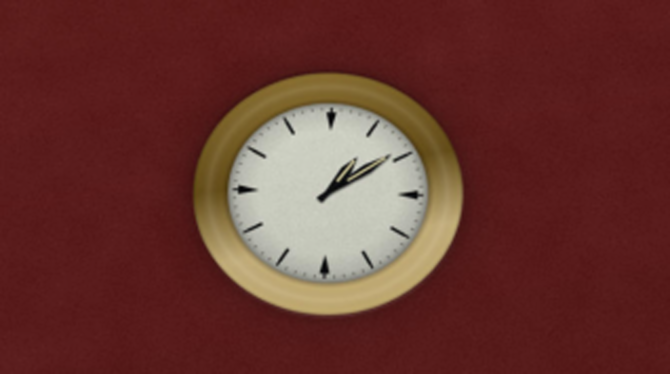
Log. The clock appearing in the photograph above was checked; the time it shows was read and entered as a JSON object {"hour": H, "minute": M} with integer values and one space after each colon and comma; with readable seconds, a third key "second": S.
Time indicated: {"hour": 1, "minute": 9}
